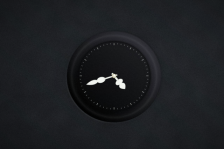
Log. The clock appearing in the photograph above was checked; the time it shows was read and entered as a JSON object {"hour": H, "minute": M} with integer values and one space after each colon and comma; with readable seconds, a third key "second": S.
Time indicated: {"hour": 4, "minute": 42}
